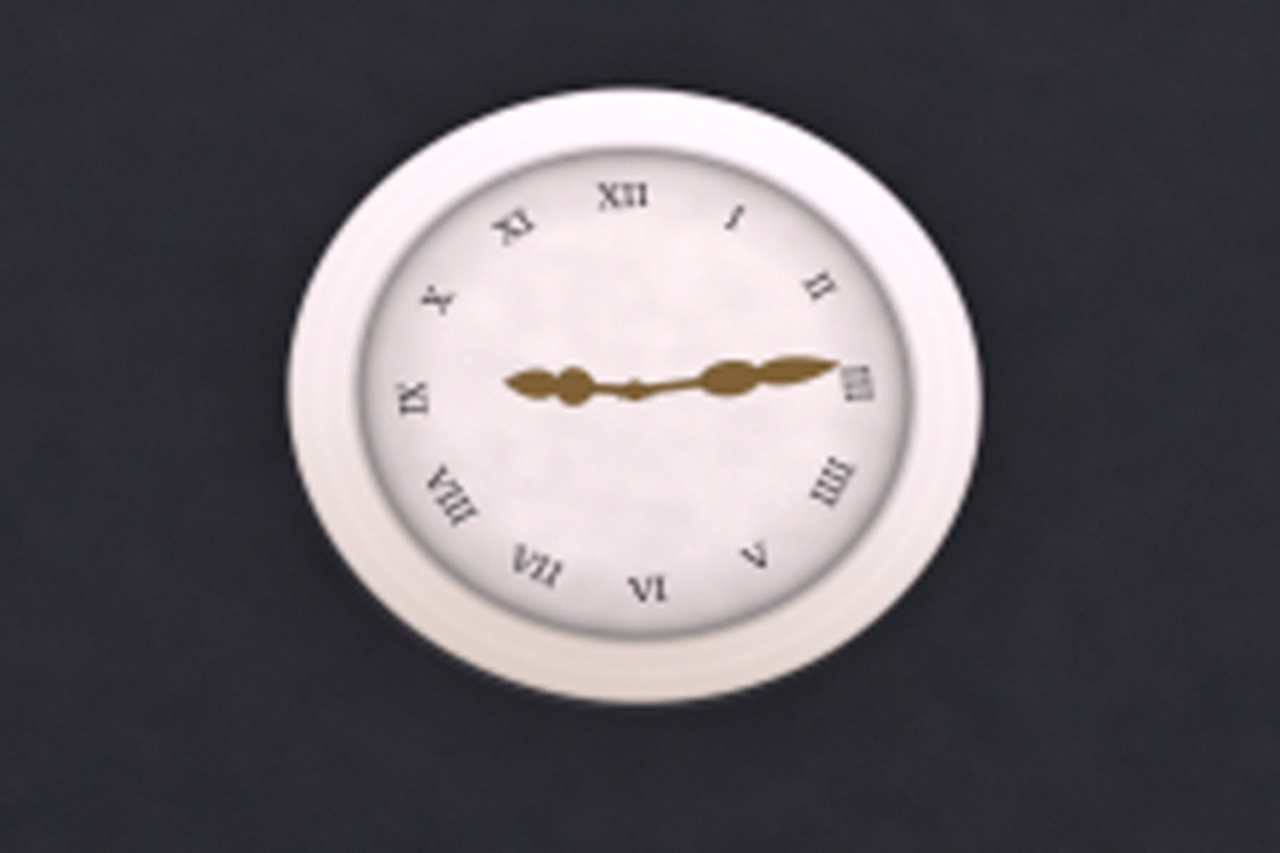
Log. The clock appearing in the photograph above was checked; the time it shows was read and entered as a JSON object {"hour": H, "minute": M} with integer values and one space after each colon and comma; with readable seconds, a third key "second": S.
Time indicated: {"hour": 9, "minute": 14}
